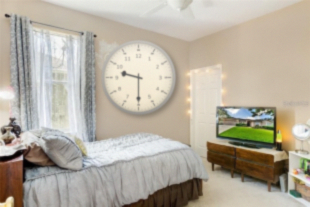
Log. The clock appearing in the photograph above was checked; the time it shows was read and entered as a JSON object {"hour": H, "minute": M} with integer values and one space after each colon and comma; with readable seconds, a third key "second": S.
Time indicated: {"hour": 9, "minute": 30}
